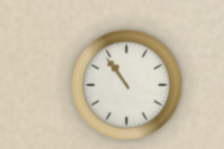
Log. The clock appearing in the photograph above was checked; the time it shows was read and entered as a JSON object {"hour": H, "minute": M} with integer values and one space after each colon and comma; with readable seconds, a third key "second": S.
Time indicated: {"hour": 10, "minute": 54}
